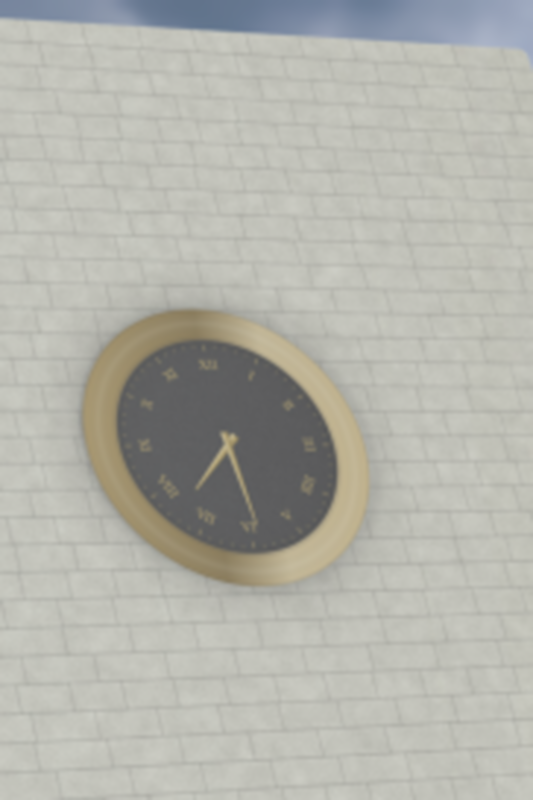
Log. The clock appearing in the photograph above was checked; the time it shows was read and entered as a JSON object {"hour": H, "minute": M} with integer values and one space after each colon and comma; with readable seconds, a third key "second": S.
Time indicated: {"hour": 7, "minute": 29}
